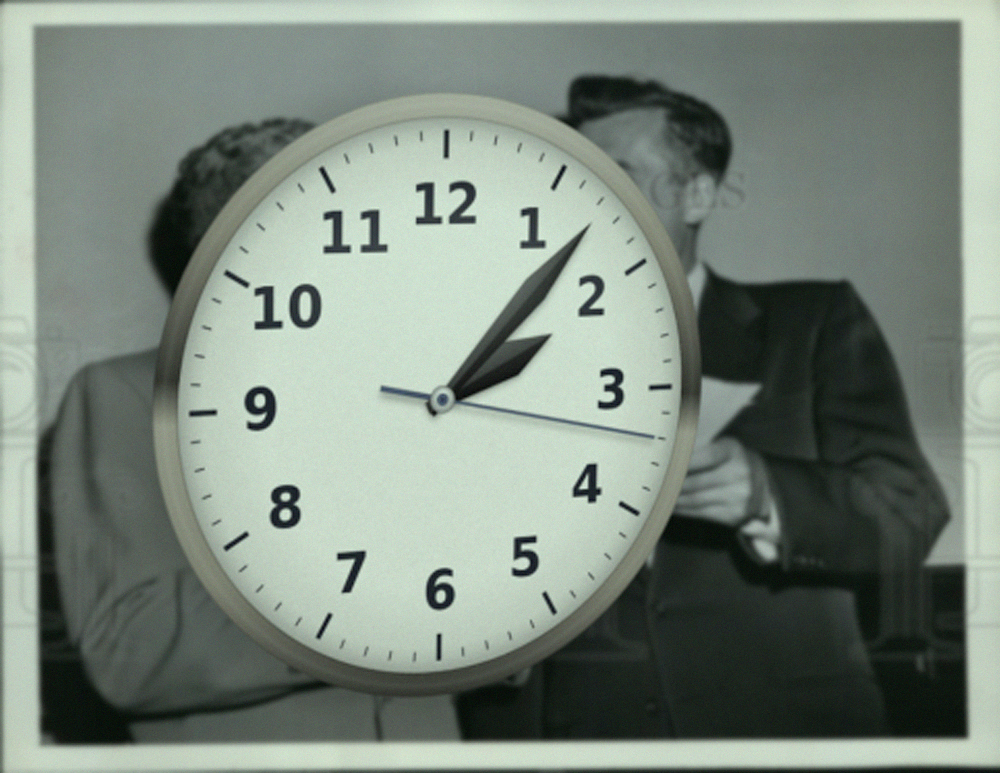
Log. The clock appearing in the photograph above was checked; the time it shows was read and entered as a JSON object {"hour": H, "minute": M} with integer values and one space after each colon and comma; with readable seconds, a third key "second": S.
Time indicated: {"hour": 2, "minute": 7, "second": 17}
